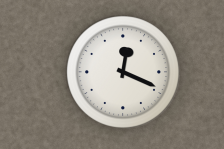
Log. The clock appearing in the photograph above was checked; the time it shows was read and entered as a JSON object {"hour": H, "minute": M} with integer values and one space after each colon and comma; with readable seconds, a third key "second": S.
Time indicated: {"hour": 12, "minute": 19}
